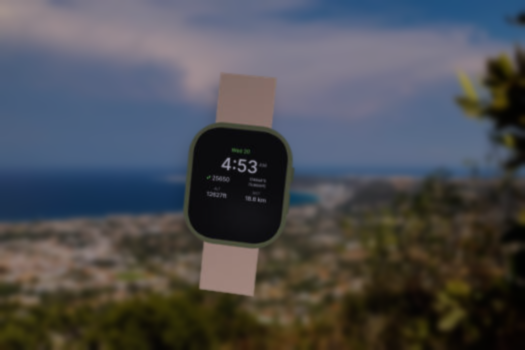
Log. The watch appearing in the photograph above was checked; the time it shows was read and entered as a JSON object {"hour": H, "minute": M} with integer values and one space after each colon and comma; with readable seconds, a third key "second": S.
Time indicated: {"hour": 4, "minute": 53}
